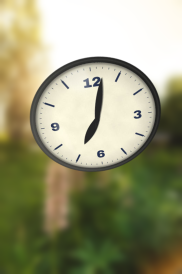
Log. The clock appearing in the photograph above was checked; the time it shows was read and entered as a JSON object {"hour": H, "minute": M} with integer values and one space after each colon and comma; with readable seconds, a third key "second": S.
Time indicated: {"hour": 7, "minute": 2}
